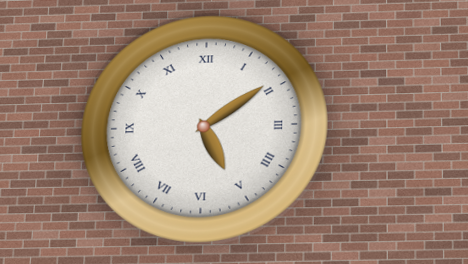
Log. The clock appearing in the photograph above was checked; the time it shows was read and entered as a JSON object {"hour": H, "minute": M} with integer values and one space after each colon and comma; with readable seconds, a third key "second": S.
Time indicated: {"hour": 5, "minute": 9}
